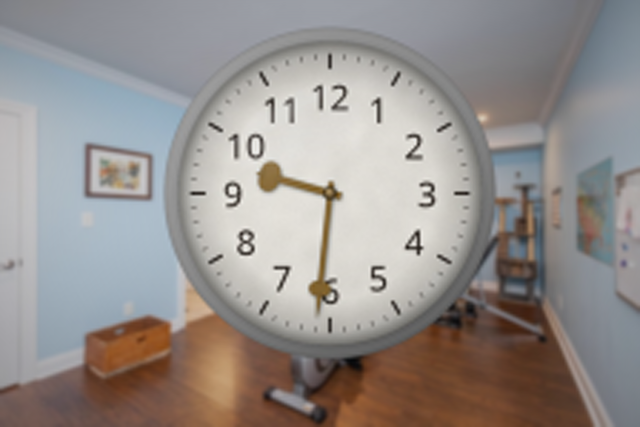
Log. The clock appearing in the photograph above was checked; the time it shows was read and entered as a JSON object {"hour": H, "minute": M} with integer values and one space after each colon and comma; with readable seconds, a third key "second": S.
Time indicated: {"hour": 9, "minute": 31}
